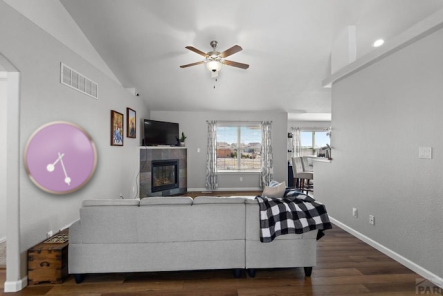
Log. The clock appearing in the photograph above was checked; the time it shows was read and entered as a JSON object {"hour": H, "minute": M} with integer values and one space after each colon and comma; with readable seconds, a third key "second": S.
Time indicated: {"hour": 7, "minute": 27}
